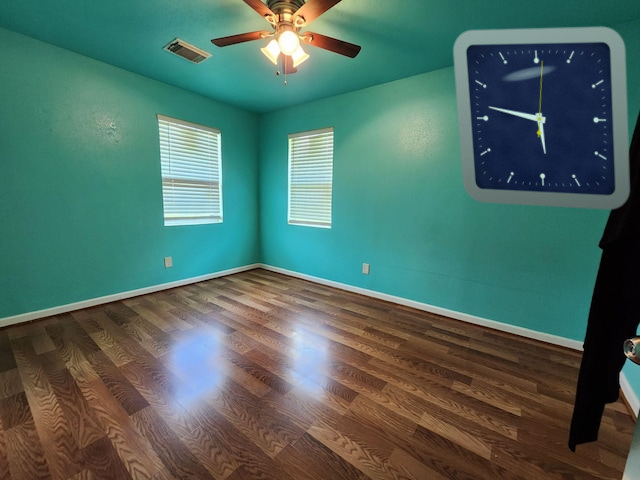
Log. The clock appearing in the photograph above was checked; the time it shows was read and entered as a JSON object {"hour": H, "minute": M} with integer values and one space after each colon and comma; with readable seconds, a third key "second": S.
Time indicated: {"hour": 5, "minute": 47, "second": 1}
